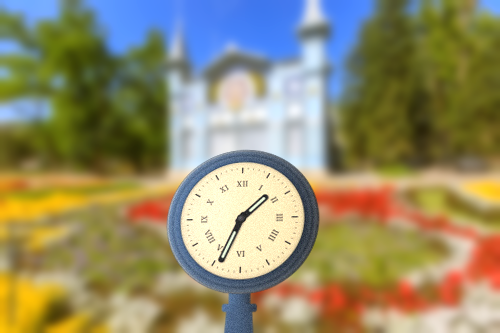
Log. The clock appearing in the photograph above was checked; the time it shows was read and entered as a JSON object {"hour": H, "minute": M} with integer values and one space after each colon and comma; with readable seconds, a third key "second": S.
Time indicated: {"hour": 1, "minute": 34}
